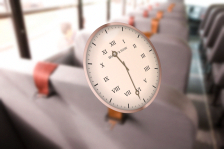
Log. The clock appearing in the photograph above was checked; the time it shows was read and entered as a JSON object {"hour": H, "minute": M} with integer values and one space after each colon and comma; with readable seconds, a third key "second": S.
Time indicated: {"hour": 11, "minute": 31}
